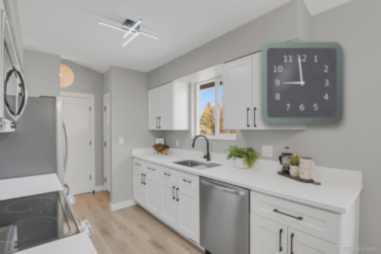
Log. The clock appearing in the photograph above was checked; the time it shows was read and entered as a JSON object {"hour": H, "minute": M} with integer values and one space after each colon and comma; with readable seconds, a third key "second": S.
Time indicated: {"hour": 8, "minute": 59}
